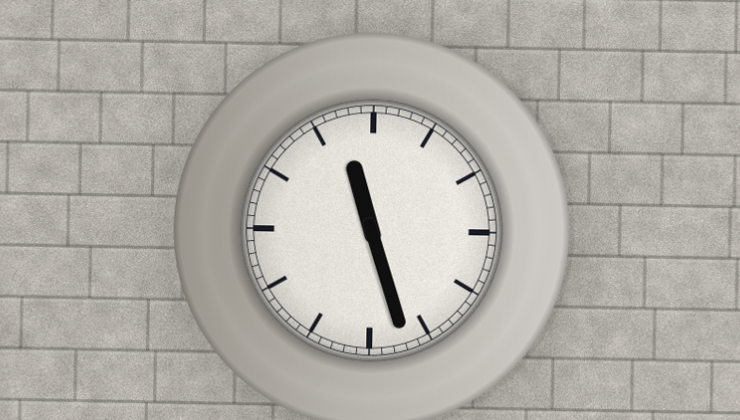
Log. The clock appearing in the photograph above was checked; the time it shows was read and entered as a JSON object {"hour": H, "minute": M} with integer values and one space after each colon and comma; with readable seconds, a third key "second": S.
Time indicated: {"hour": 11, "minute": 27}
